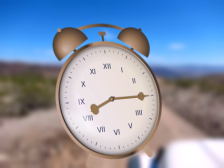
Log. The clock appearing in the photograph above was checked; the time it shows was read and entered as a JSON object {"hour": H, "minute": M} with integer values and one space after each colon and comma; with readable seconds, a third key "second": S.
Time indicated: {"hour": 8, "minute": 15}
